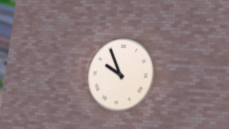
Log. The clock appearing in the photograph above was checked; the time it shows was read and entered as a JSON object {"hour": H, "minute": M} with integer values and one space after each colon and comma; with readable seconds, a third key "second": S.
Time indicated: {"hour": 9, "minute": 55}
